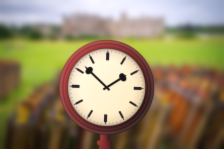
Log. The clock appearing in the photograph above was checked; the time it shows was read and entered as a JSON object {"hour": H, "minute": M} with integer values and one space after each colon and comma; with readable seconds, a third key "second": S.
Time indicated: {"hour": 1, "minute": 52}
